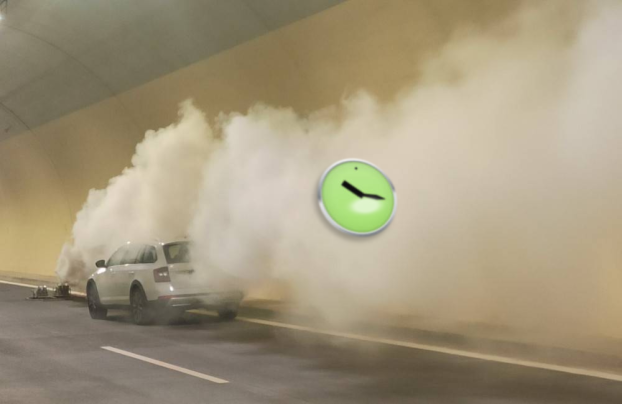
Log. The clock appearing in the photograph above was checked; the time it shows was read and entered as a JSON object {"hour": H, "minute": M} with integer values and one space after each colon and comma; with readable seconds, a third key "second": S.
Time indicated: {"hour": 10, "minute": 17}
